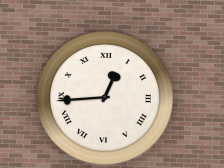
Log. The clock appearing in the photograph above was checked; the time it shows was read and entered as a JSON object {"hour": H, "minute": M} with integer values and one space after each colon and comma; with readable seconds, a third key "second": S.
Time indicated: {"hour": 12, "minute": 44}
